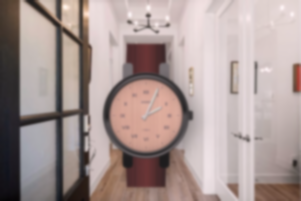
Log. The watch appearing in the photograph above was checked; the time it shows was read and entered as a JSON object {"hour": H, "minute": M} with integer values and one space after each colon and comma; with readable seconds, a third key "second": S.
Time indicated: {"hour": 2, "minute": 4}
